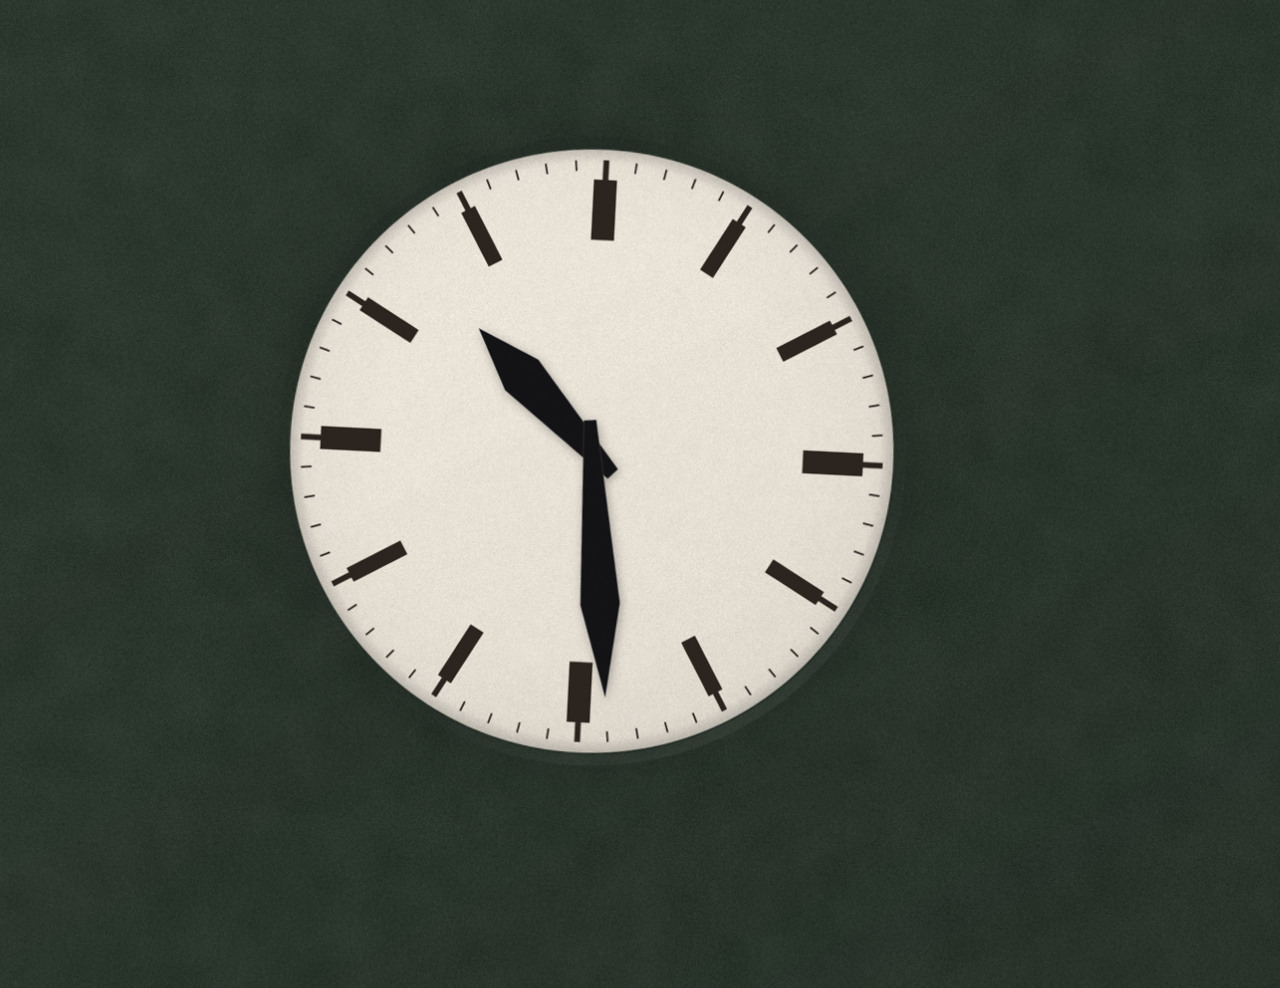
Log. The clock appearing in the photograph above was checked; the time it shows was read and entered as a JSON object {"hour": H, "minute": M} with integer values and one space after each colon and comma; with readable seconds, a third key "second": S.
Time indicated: {"hour": 10, "minute": 29}
